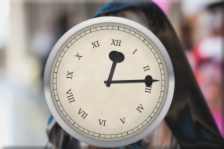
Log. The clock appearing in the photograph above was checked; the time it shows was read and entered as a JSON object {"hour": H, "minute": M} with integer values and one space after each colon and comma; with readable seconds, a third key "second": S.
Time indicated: {"hour": 12, "minute": 13}
